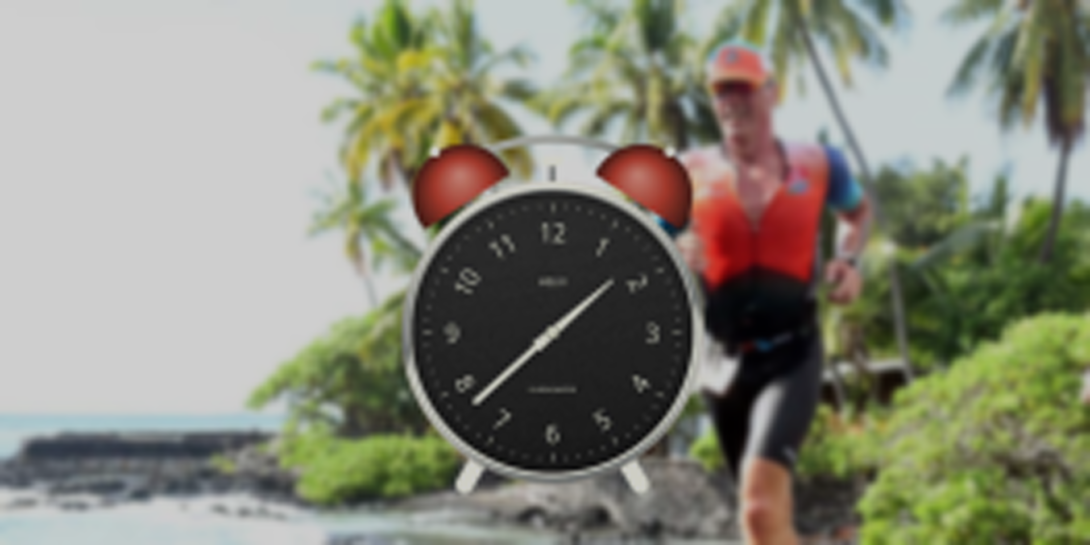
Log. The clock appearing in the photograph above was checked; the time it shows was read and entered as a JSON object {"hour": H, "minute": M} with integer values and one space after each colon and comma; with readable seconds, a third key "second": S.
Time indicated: {"hour": 1, "minute": 38}
